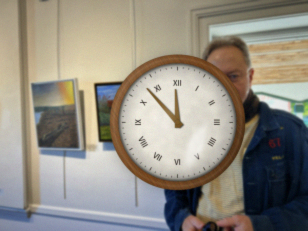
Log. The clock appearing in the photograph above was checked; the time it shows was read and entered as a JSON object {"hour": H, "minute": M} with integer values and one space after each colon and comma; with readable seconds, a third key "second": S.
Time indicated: {"hour": 11, "minute": 53}
